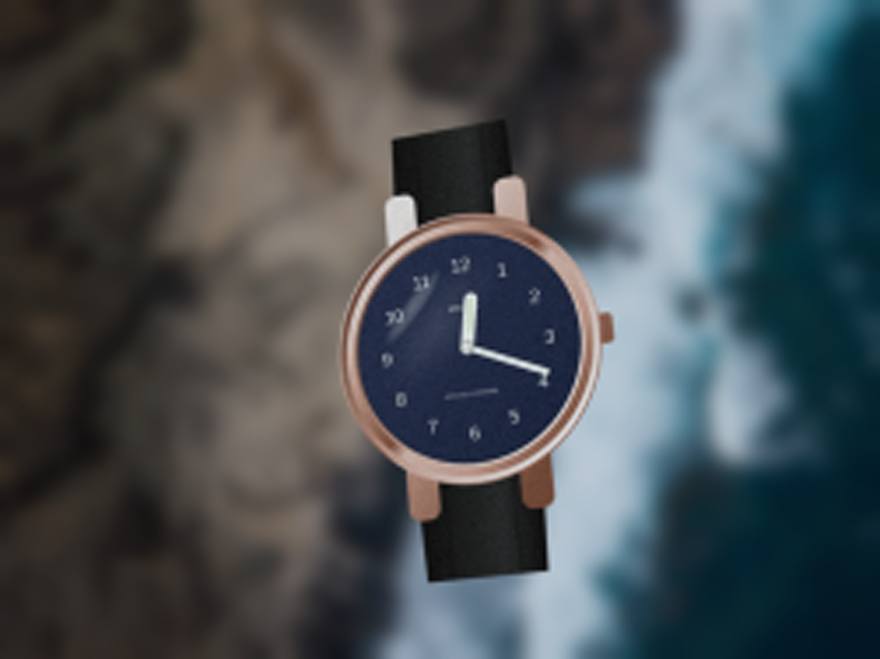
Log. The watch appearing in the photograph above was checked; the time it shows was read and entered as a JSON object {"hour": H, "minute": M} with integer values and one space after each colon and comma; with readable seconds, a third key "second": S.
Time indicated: {"hour": 12, "minute": 19}
